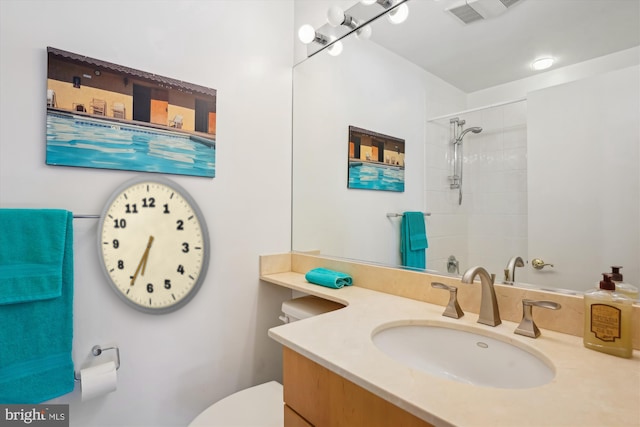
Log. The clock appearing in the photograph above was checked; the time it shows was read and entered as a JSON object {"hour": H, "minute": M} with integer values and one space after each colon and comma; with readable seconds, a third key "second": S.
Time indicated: {"hour": 6, "minute": 35}
